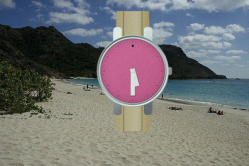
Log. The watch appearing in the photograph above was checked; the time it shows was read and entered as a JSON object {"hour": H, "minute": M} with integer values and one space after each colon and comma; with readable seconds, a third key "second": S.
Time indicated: {"hour": 5, "minute": 30}
